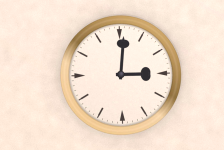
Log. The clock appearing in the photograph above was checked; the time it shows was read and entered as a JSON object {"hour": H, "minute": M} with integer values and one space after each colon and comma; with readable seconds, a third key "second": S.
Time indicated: {"hour": 3, "minute": 1}
